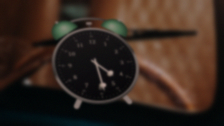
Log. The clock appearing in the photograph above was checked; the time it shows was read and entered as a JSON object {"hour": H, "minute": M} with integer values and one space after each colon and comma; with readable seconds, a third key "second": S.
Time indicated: {"hour": 4, "minute": 29}
